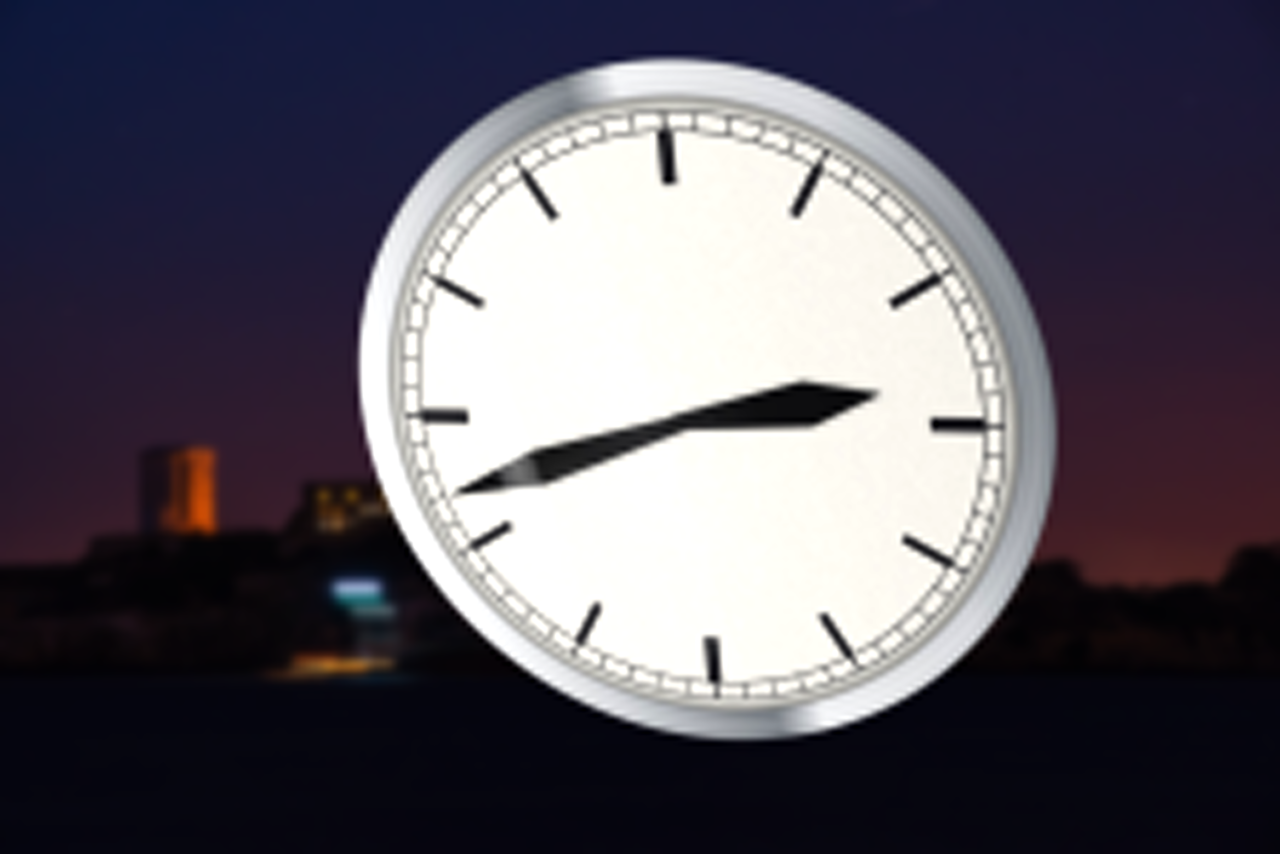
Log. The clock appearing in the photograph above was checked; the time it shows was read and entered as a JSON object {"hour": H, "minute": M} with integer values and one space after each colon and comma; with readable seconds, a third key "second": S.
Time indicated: {"hour": 2, "minute": 42}
